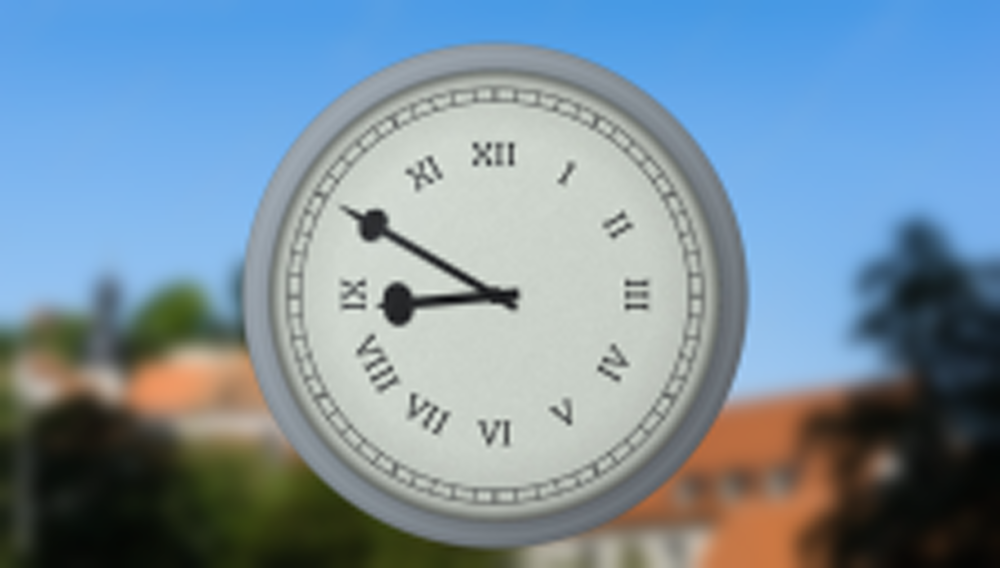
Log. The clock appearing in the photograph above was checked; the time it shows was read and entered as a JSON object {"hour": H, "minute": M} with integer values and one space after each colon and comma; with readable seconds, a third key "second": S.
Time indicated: {"hour": 8, "minute": 50}
